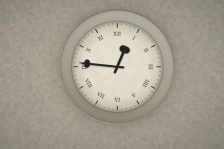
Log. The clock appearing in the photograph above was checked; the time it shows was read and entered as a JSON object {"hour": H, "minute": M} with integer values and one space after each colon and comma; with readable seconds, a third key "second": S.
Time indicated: {"hour": 12, "minute": 46}
